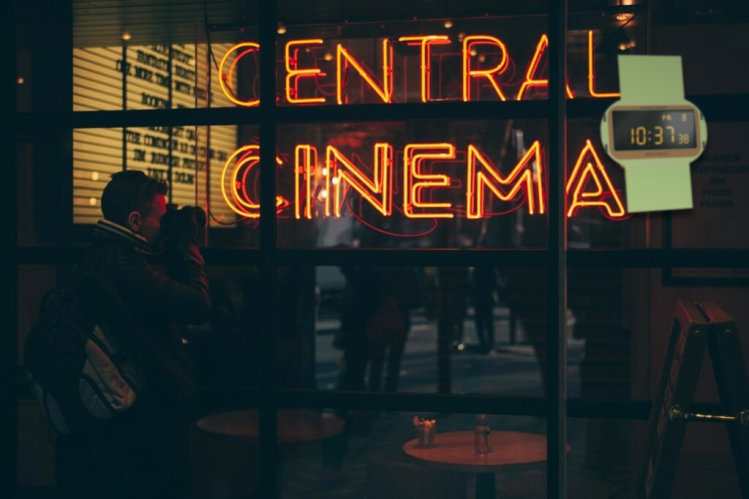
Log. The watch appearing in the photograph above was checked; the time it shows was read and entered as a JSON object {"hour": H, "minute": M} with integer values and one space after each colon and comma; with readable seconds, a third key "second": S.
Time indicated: {"hour": 10, "minute": 37}
